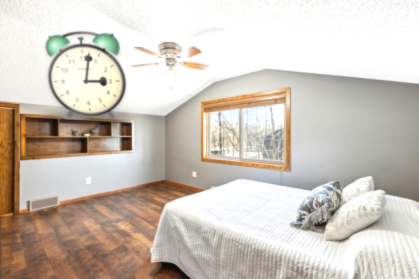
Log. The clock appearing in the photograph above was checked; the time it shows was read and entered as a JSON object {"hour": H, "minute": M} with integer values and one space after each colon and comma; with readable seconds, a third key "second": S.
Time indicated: {"hour": 3, "minute": 2}
